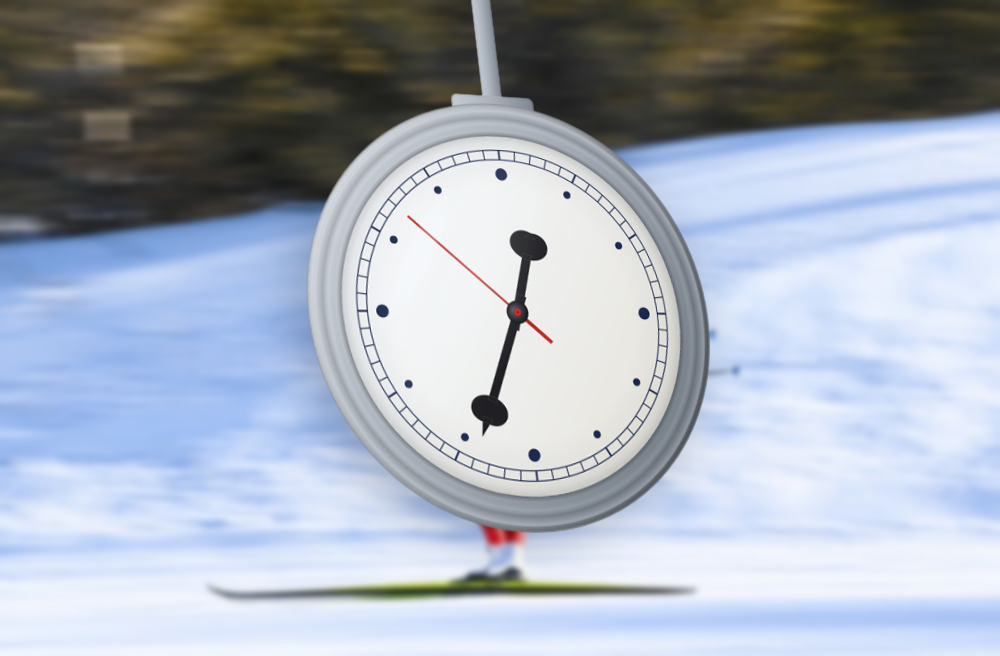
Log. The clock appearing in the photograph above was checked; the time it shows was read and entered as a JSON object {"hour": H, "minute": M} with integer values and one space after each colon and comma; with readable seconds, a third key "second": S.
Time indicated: {"hour": 12, "minute": 33, "second": 52}
